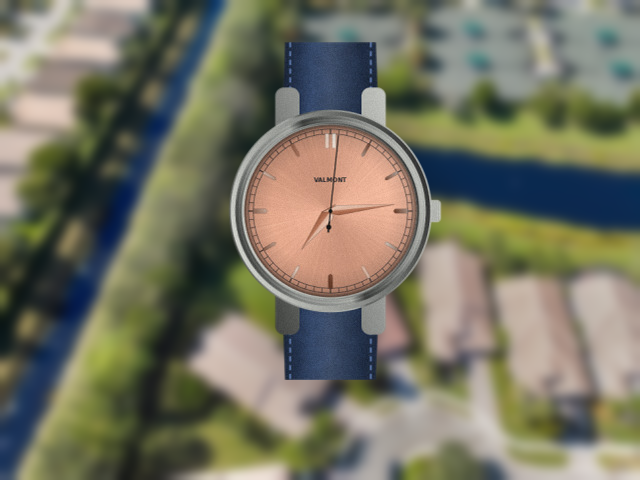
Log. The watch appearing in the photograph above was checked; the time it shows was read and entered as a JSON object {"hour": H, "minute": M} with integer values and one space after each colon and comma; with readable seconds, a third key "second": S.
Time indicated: {"hour": 7, "minute": 14, "second": 1}
